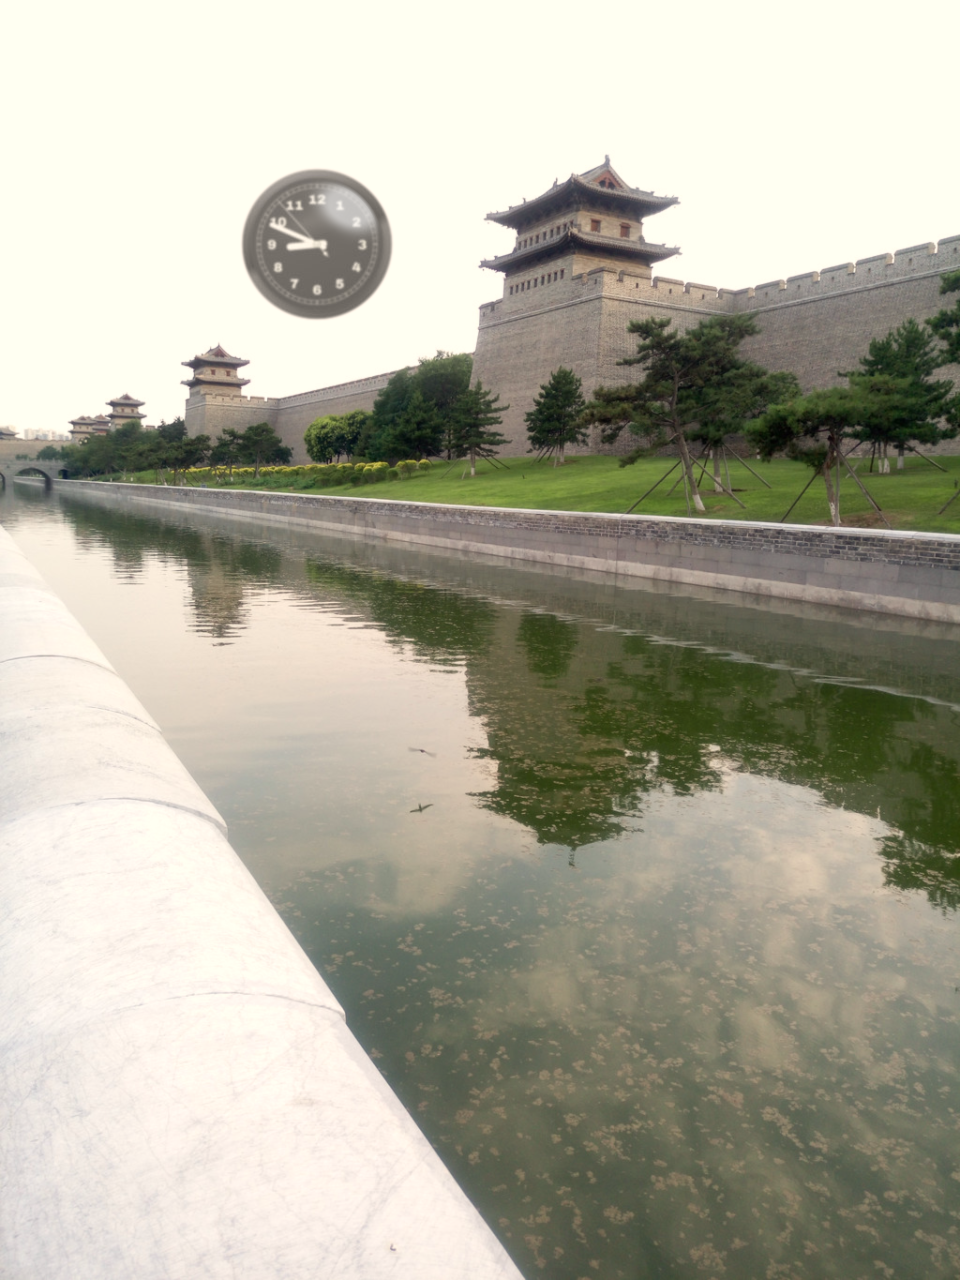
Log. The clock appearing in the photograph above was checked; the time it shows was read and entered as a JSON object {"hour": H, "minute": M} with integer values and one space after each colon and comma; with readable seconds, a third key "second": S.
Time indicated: {"hour": 8, "minute": 48, "second": 53}
